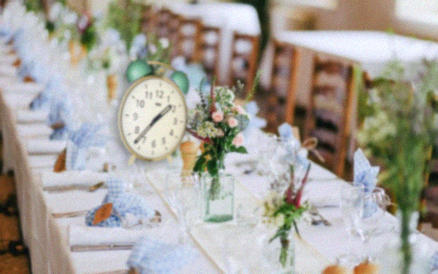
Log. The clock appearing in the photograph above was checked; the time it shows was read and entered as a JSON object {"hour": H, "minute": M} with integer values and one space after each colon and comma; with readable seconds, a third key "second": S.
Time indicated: {"hour": 1, "minute": 37}
